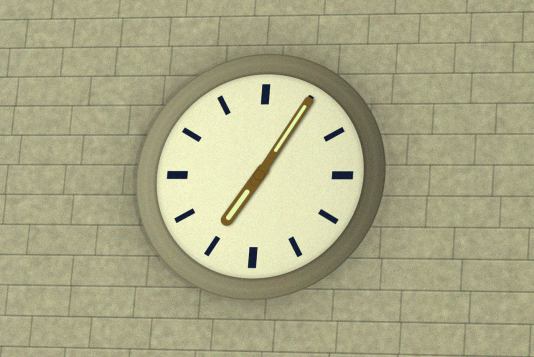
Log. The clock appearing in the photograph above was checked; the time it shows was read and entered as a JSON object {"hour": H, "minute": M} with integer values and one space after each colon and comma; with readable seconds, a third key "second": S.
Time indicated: {"hour": 7, "minute": 5}
